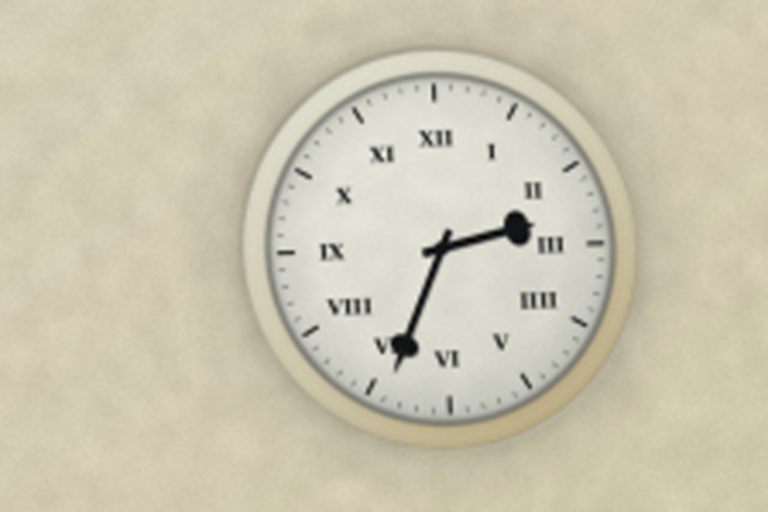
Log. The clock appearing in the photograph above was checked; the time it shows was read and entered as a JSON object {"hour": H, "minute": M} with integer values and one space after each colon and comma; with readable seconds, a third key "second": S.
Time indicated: {"hour": 2, "minute": 34}
